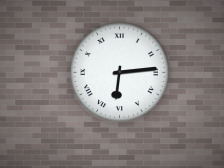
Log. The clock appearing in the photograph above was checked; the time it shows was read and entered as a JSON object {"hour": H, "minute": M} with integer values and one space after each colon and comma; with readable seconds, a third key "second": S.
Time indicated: {"hour": 6, "minute": 14}
